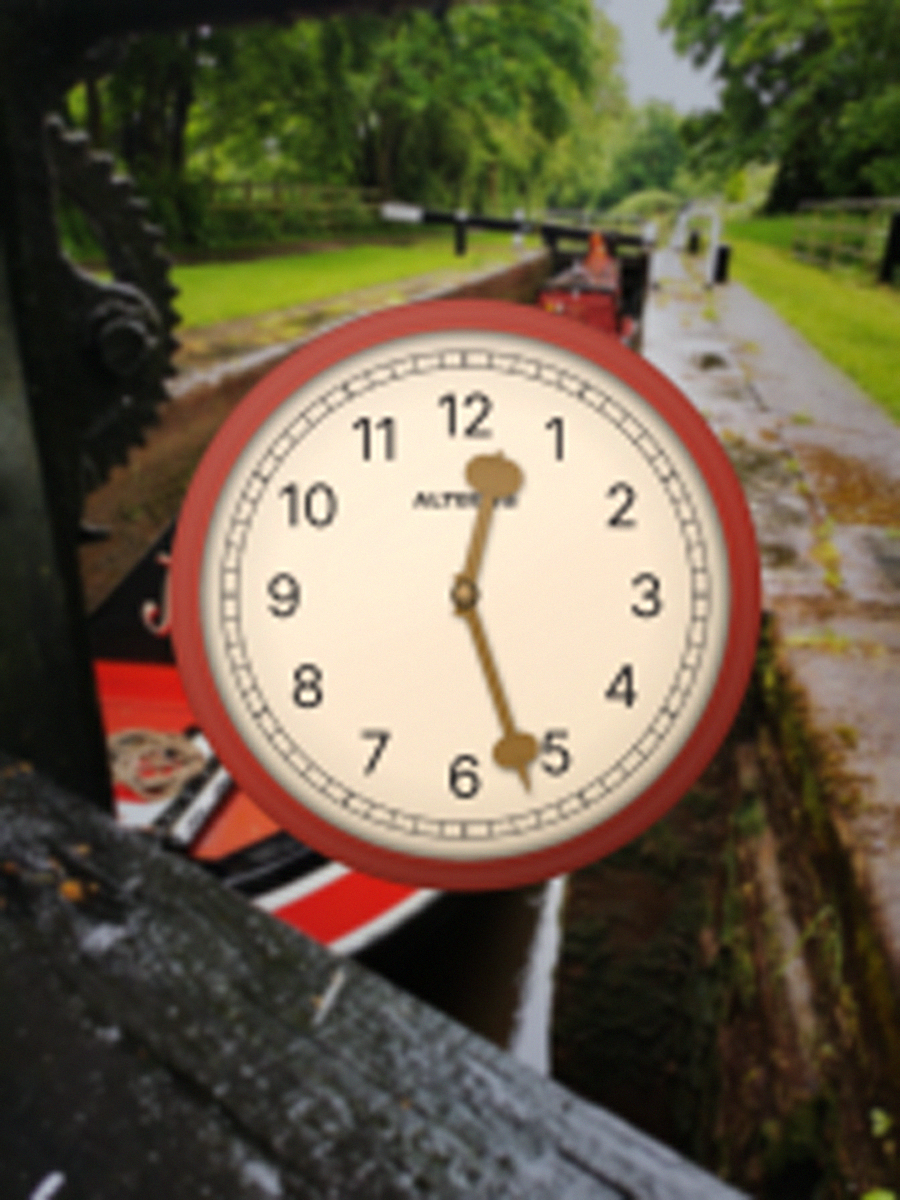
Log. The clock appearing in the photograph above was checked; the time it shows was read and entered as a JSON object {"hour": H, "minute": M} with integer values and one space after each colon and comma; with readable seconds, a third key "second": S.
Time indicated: {"hour": 12, "minute": 27}
